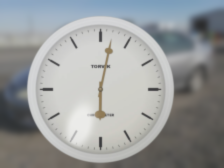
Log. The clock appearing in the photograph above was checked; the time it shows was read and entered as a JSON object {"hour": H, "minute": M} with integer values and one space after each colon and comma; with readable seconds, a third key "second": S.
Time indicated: {"hour": 6, "minute": 2}
